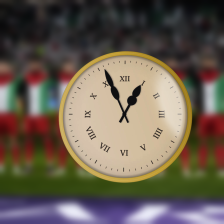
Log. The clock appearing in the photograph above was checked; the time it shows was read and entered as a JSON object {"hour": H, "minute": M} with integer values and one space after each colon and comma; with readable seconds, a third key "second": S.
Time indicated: {"hour": 12, "minute": 56}
